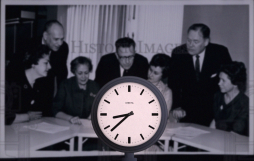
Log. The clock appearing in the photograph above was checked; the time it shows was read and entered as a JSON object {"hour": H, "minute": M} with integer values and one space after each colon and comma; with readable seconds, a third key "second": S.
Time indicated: {"hour": 8, "minute": 38}
